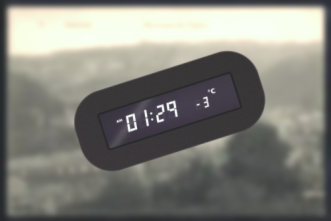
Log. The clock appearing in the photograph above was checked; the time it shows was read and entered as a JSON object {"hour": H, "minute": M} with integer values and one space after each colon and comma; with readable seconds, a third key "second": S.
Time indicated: {"hour": 1, "minute": 29}
